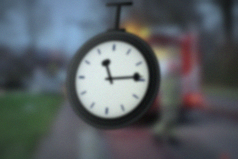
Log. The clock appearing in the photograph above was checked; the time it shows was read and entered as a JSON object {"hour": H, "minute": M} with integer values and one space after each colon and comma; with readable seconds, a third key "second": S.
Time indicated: {"hour": 11, "minute": 14}
